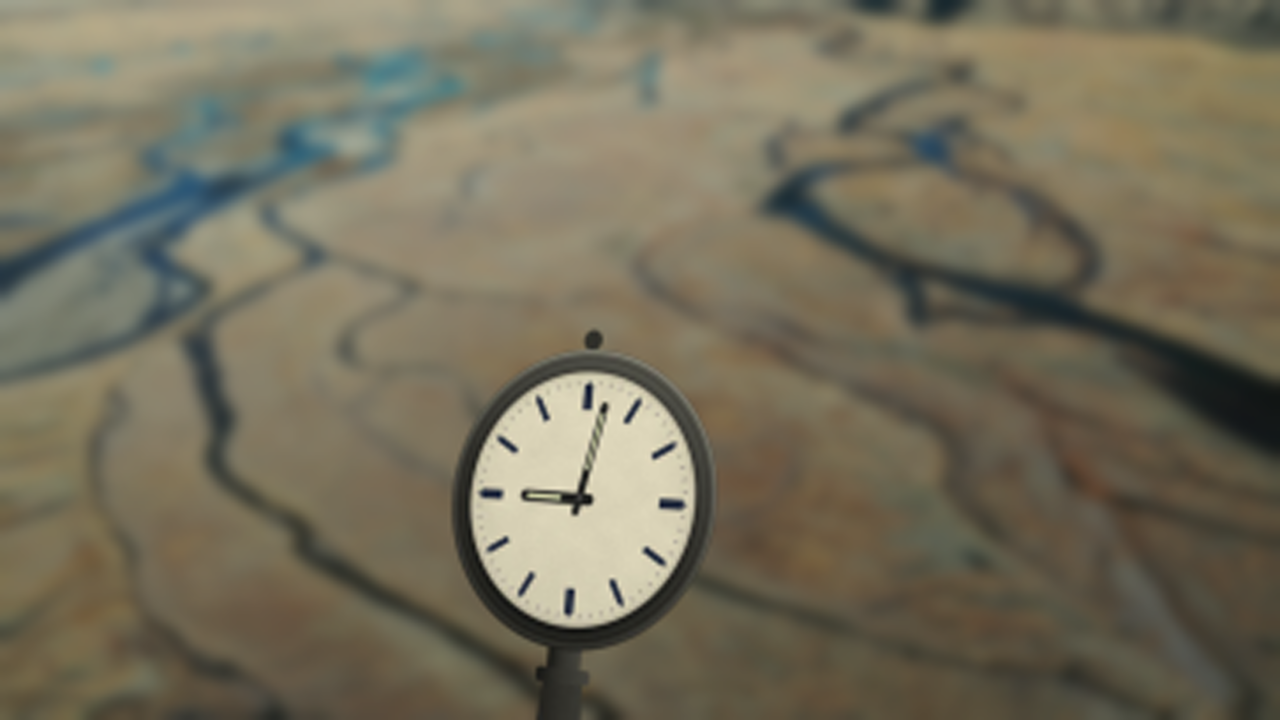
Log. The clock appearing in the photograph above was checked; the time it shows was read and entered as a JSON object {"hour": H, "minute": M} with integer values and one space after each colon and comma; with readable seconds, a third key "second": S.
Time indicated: {"hour": 9, "minute": 2}
